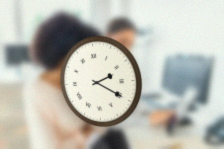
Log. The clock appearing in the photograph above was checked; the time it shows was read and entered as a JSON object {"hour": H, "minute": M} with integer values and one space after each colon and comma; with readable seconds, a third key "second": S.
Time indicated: {"hour": 2, "minute": 20}
